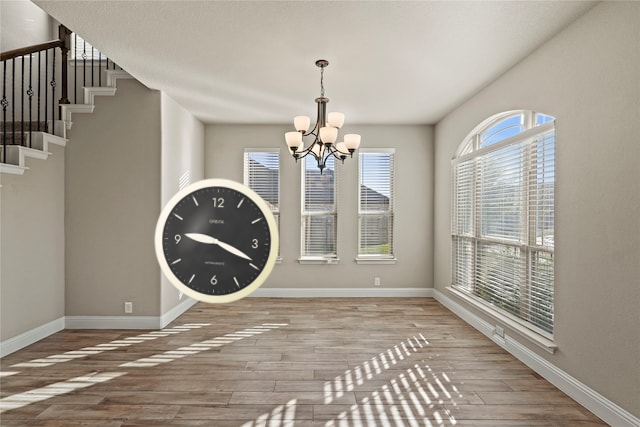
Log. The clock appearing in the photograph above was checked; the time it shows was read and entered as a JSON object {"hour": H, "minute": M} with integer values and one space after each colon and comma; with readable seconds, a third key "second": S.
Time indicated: {"hour": 9, "minute": 19}
